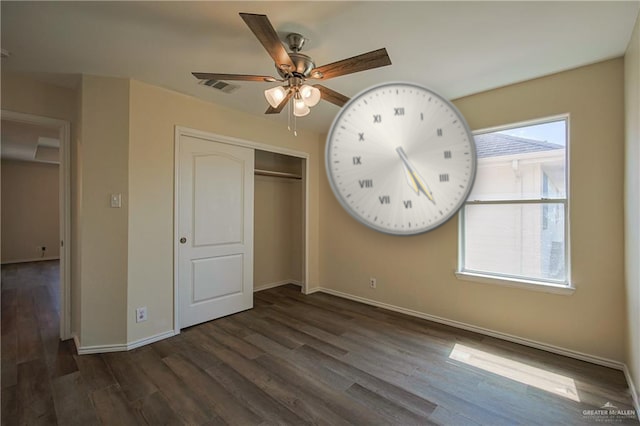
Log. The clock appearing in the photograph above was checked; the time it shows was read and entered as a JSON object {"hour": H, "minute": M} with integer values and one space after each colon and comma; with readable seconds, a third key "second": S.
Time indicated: {"hour": 5, "minute": 25}
